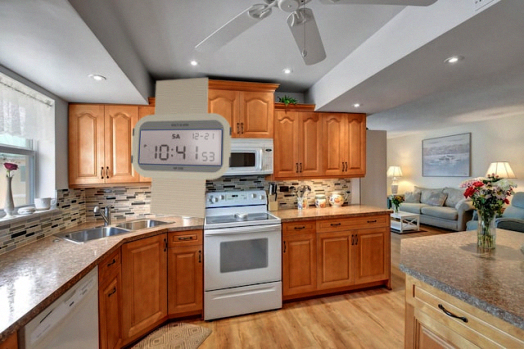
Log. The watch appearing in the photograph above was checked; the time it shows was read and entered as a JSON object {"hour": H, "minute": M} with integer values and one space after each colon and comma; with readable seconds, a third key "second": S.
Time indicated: {"hour": 10, "minute": 41, "second": 53}
